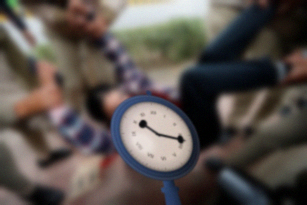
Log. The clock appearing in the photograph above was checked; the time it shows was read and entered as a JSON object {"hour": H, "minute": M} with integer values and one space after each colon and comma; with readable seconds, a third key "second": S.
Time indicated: {"hour": 10, "minute": 17}
